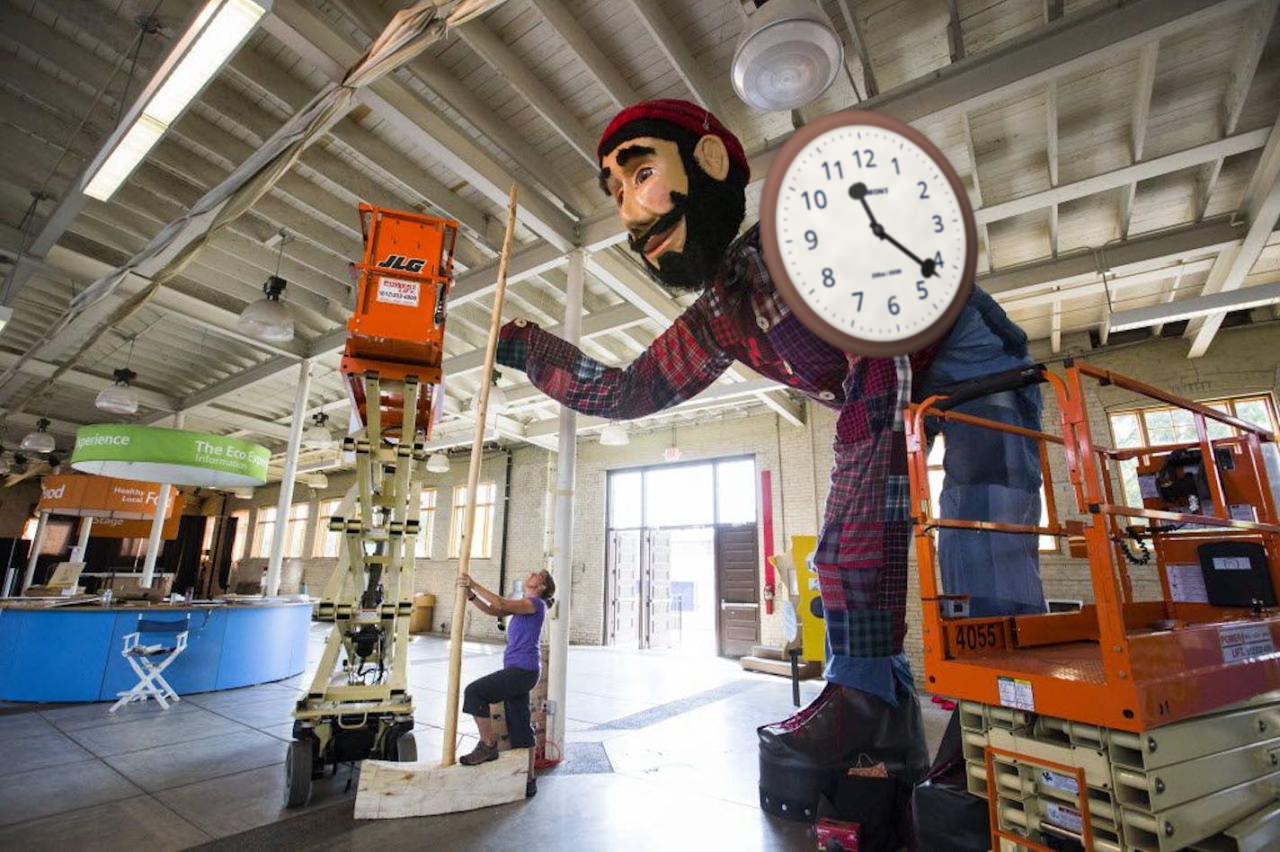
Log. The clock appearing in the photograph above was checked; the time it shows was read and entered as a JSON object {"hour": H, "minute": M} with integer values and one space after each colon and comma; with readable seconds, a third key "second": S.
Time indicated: {"hour": 11, "minute": 22}
